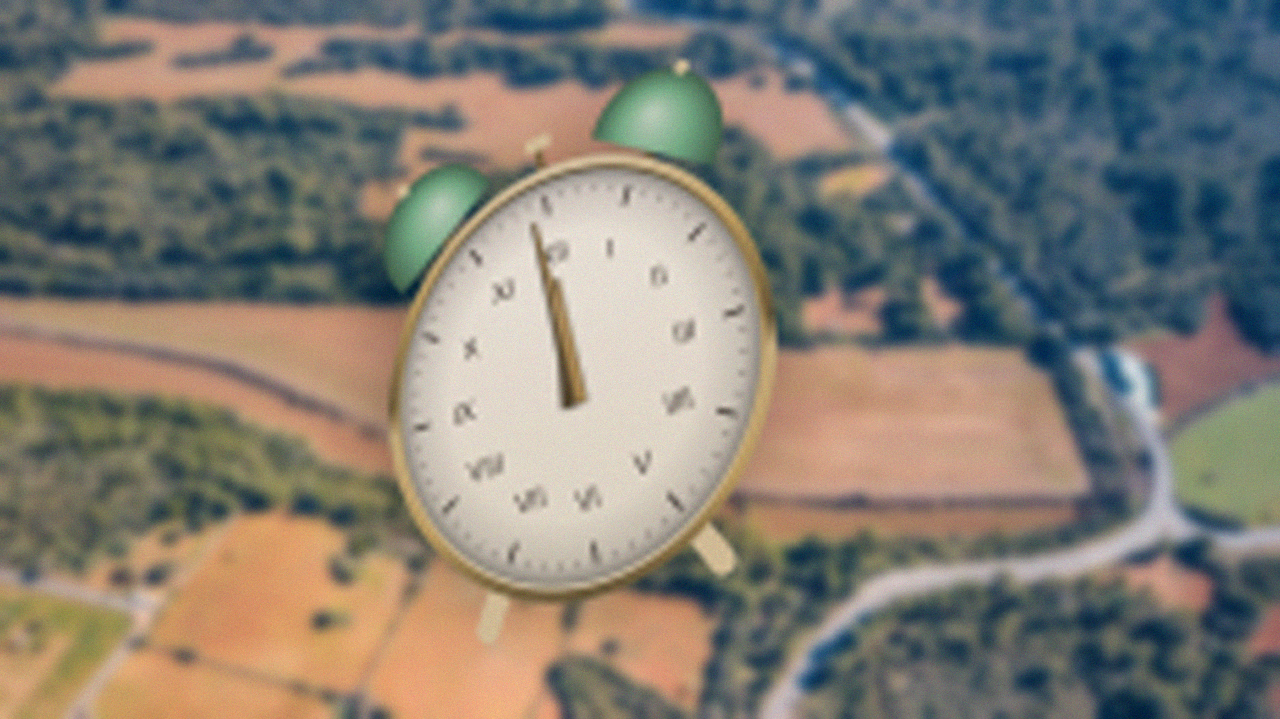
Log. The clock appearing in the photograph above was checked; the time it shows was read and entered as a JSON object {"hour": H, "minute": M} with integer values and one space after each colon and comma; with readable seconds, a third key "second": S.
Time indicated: {"hour": 11, "minute": 59}
